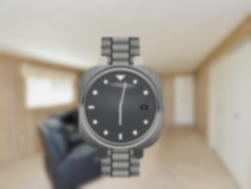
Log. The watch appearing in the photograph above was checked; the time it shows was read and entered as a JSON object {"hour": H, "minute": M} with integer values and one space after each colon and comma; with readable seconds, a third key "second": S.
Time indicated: {"hour": 6, "minute": 2}
